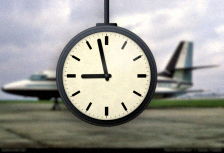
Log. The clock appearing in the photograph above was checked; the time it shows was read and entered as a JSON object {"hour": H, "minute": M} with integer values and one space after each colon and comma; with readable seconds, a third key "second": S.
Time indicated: {"hour": 8, "minute": 58}
